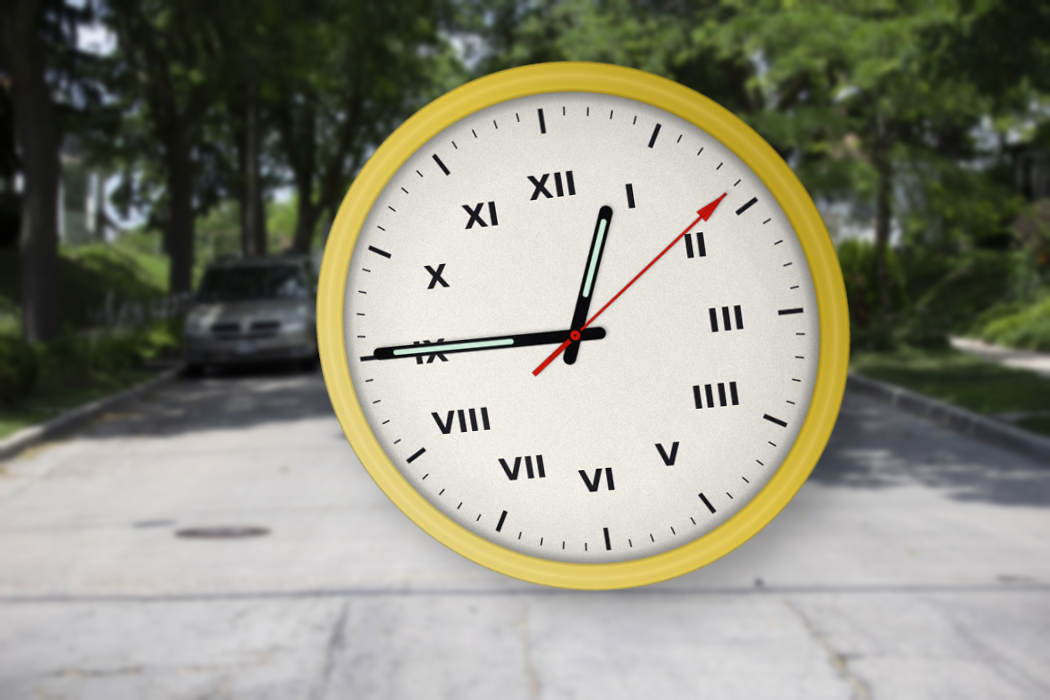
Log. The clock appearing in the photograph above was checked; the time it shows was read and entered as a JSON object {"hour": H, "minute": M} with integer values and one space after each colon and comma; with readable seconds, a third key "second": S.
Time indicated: {"hour": 12, "minute": 45, "second": 9}
